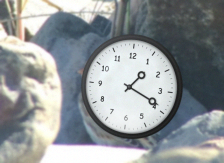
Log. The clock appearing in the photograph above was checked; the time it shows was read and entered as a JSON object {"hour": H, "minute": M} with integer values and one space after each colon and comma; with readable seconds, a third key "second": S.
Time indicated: {"hour": 1, "minute": 19}
